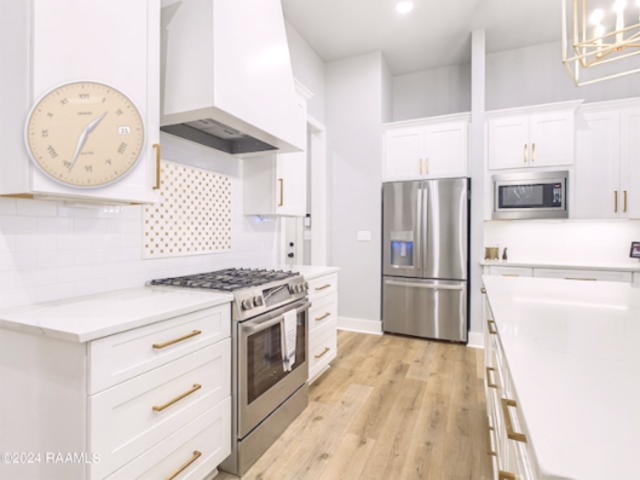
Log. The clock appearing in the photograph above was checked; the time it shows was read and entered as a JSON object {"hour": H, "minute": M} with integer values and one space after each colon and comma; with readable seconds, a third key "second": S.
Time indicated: {"hour": 1, "minute": 34}
